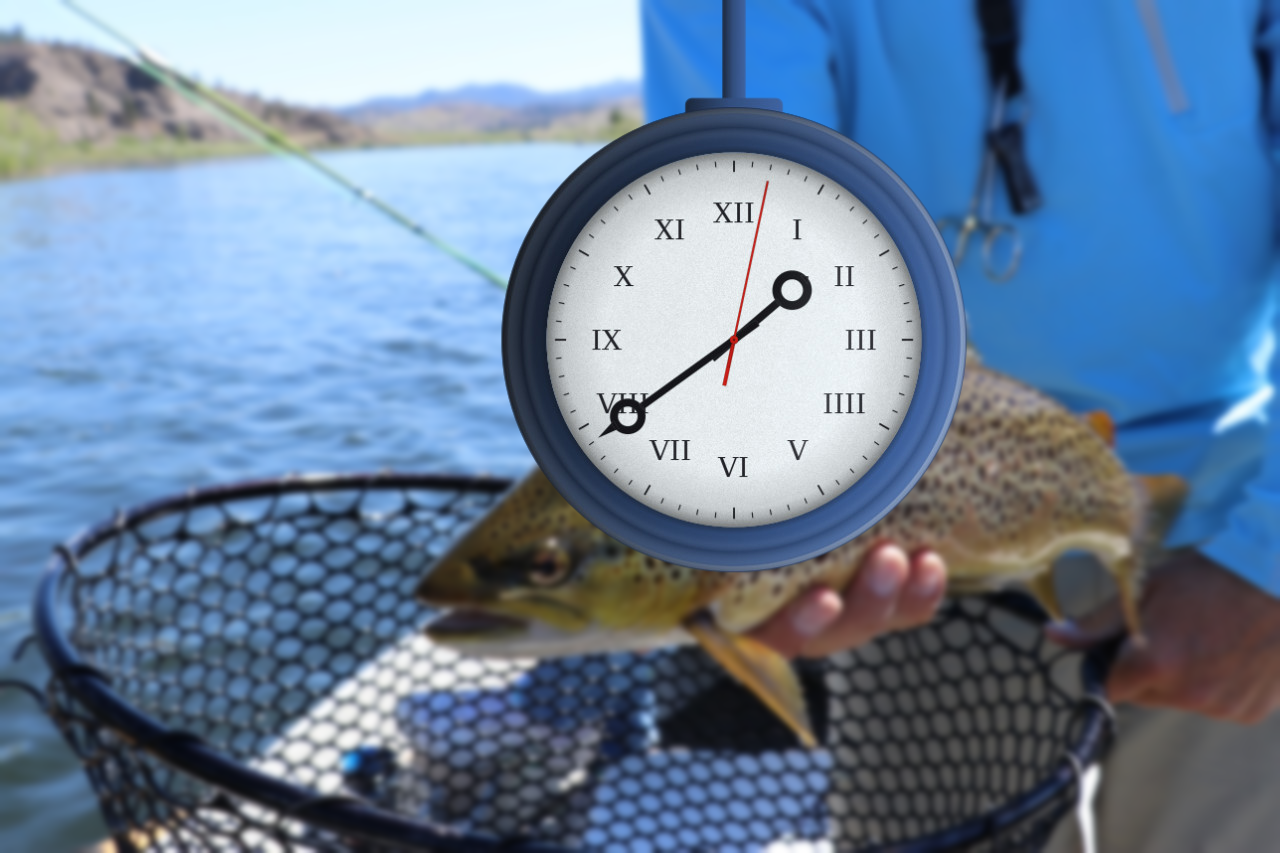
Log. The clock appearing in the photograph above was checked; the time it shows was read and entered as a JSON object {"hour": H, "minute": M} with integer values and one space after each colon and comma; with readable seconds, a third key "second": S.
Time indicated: {"hour": 1, "minute": 39, "second": 2}
